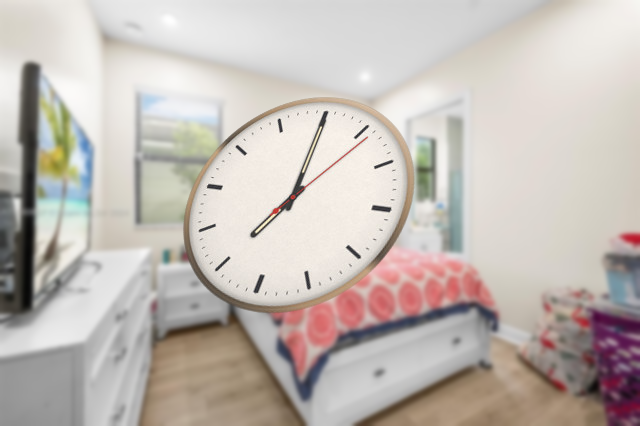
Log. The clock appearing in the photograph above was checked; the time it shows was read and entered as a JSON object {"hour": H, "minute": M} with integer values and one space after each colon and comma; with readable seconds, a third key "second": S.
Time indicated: {"hour": 7, "minute": 0, "second": 6}
